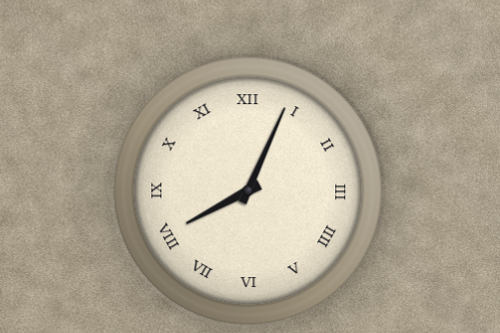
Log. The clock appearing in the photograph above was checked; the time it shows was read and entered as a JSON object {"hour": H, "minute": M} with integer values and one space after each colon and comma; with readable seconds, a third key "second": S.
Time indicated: {"hour": 8, "minute": 4}
